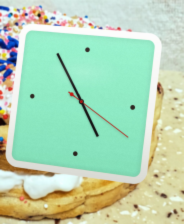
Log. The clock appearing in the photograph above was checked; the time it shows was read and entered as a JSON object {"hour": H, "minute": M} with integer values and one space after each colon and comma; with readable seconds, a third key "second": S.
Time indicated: {"hour": 4, "minute": 54, "second": 20}
